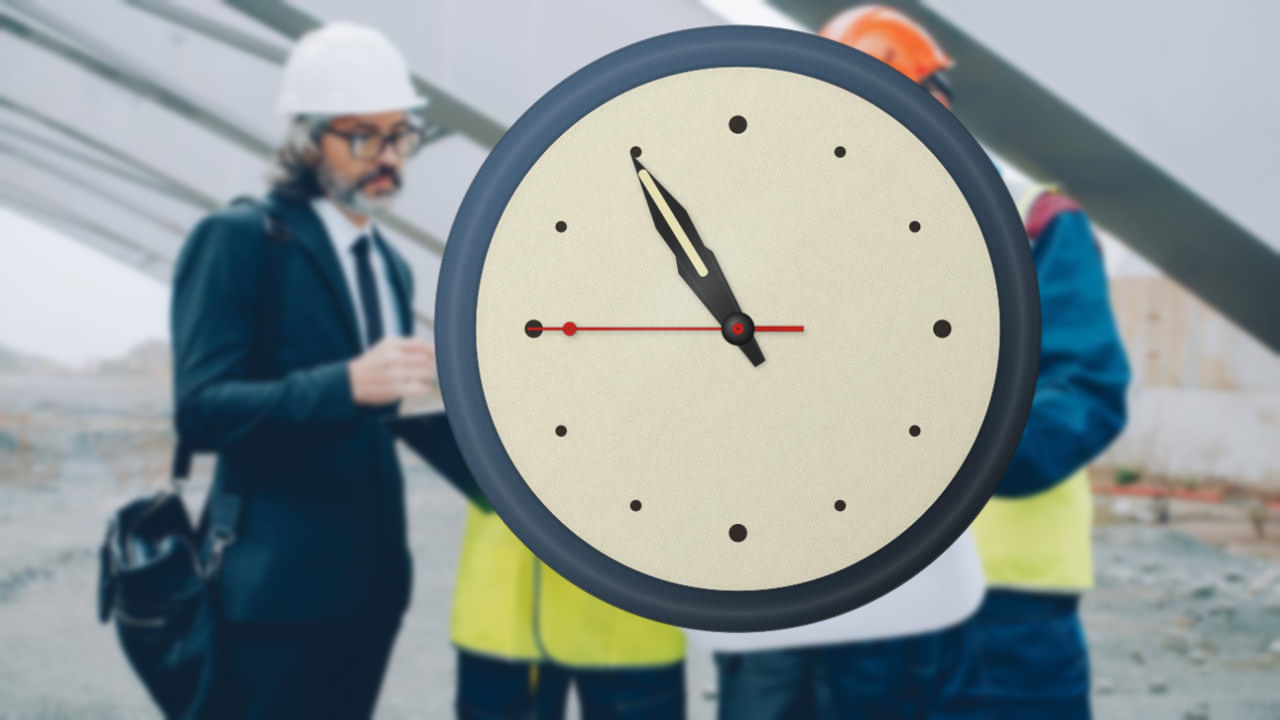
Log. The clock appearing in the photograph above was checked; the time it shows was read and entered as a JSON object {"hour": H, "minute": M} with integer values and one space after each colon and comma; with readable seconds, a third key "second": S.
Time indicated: {"hour": 10, "minute": 54, "second": 45}
